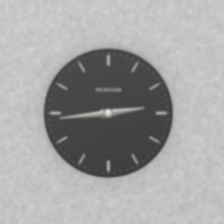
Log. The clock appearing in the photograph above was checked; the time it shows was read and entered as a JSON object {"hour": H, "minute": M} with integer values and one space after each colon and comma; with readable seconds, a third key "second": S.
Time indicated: {"hour": 2, "minute": 44}
